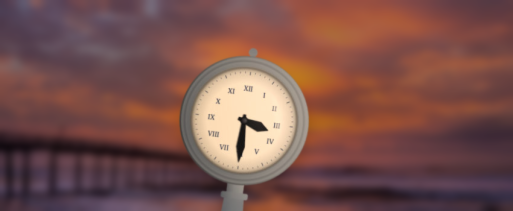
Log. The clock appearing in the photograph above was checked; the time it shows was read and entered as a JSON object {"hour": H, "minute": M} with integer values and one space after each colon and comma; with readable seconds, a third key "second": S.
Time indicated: {"hour": 3, "minute": 30}
